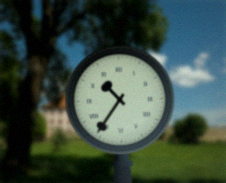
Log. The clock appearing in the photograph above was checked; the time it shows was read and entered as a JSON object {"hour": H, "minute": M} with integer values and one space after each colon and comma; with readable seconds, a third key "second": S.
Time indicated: {"hour": 10, "minute": 36}
